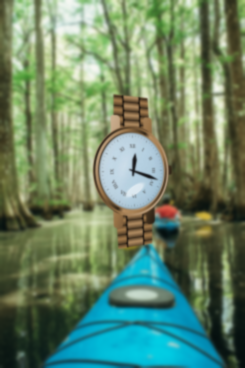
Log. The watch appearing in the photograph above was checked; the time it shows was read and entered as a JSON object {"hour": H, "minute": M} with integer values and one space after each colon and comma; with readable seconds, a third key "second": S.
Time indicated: {"hour": 12, "minute": 18}
